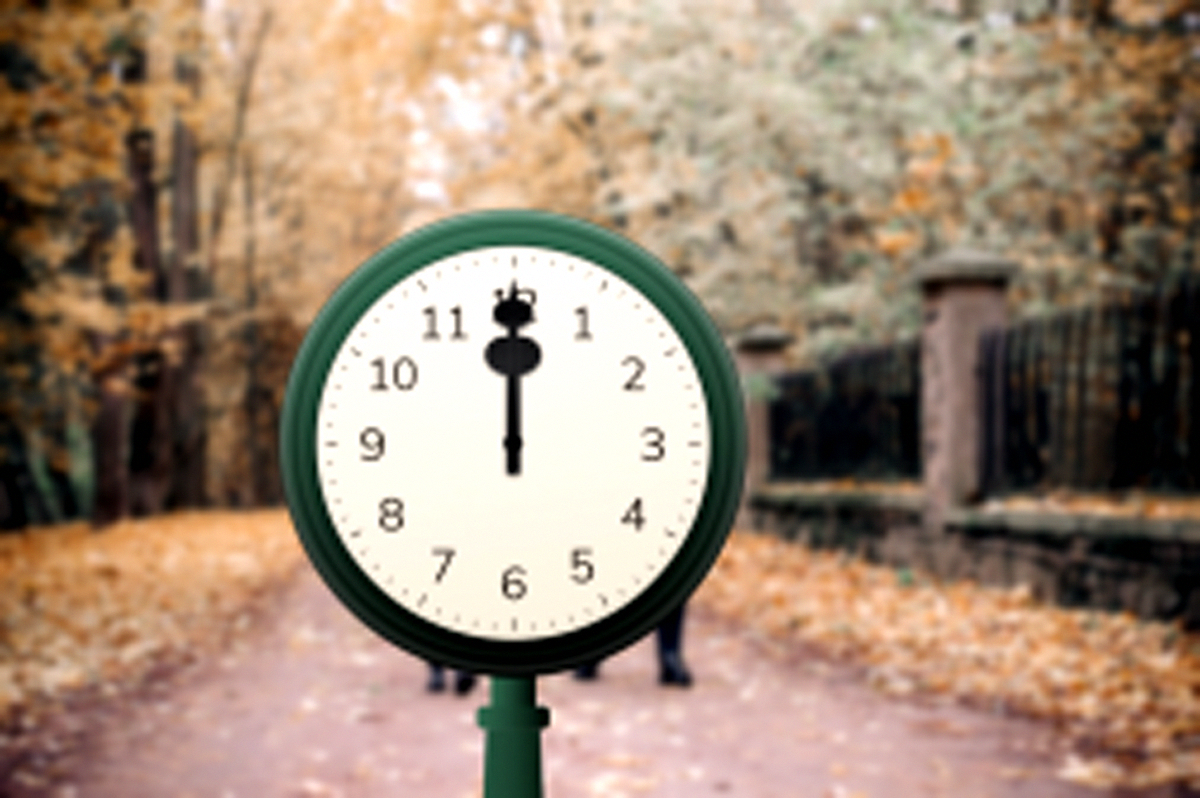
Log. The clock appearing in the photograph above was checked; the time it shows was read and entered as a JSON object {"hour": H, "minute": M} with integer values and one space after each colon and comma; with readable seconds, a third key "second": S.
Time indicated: {"hour": 12, "minute": 0}
